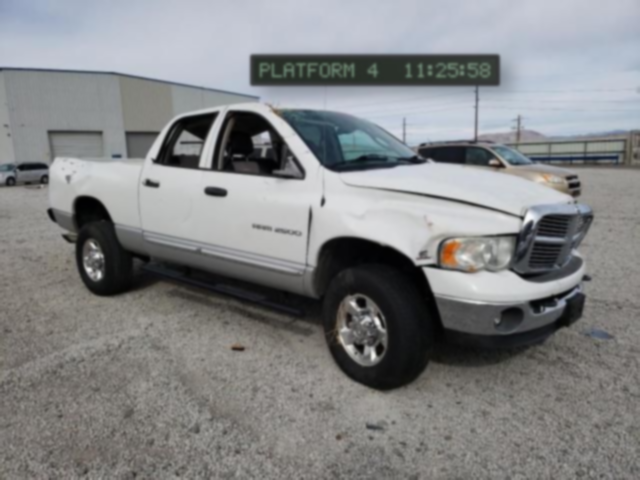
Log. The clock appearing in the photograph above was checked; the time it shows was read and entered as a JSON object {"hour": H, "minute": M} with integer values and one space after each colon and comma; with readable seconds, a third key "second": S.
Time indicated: {"hour": 11, "minute": 25, "second": 58}
